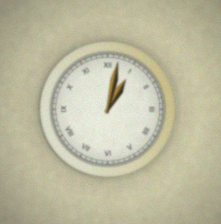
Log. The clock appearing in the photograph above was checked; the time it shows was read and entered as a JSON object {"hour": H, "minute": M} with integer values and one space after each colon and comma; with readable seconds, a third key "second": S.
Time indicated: {"hour": 1, "minute": 2}
